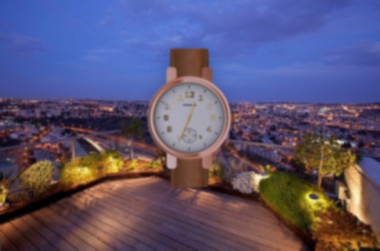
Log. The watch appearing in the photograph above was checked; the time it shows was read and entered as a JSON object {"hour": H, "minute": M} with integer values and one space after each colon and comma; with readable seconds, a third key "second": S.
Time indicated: {"hour": 12, "minute": 34}
